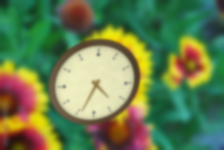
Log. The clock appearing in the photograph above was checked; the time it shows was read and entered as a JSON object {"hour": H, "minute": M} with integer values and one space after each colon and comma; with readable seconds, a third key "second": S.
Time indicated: {"hour": 4, "minute": 34}
